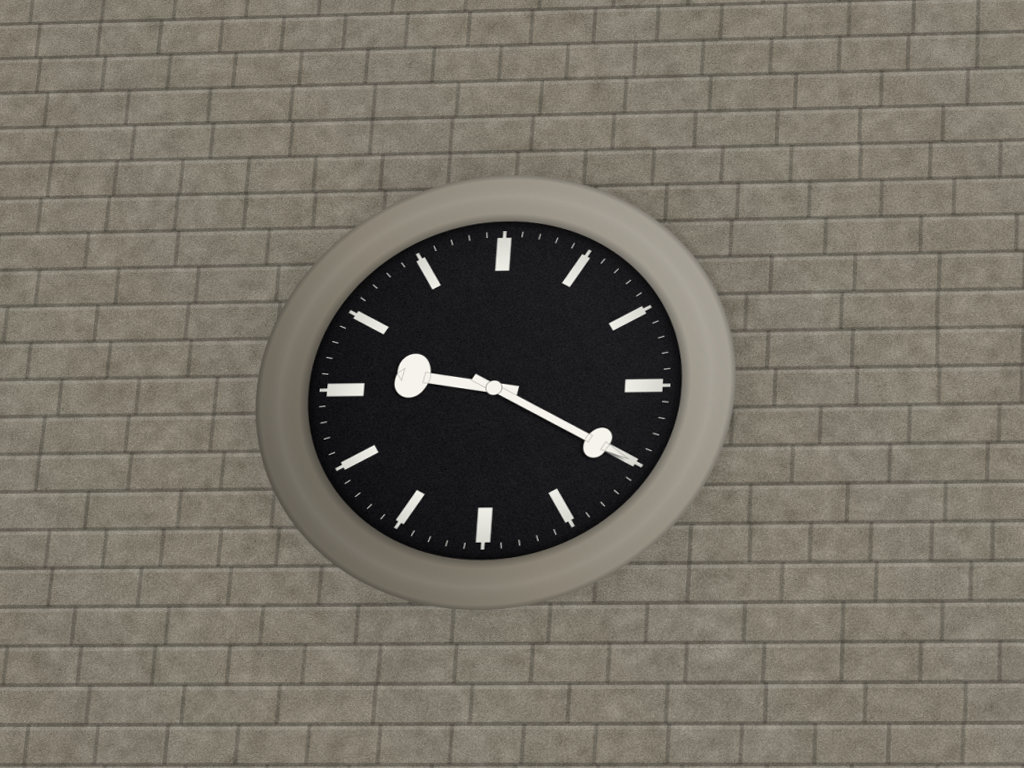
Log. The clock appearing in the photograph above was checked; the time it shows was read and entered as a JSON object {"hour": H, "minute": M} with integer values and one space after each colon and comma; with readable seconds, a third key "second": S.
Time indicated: {"hour": 9, "minute": 20}
